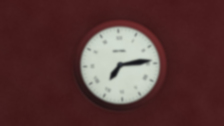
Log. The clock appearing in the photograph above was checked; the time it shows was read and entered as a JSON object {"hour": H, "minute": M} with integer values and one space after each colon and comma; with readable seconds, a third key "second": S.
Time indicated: {"hour": 7, "minute": 14}
